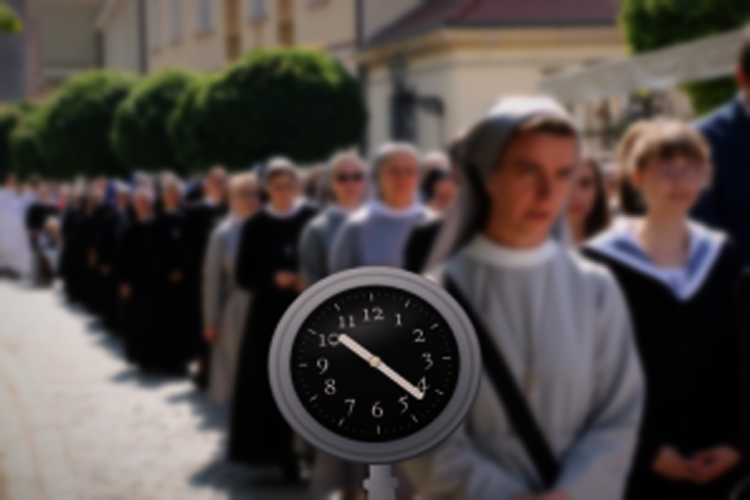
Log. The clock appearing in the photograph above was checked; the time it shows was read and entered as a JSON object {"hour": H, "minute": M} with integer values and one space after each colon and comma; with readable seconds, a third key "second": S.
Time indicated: {"hour": 10, "minute": 22}
